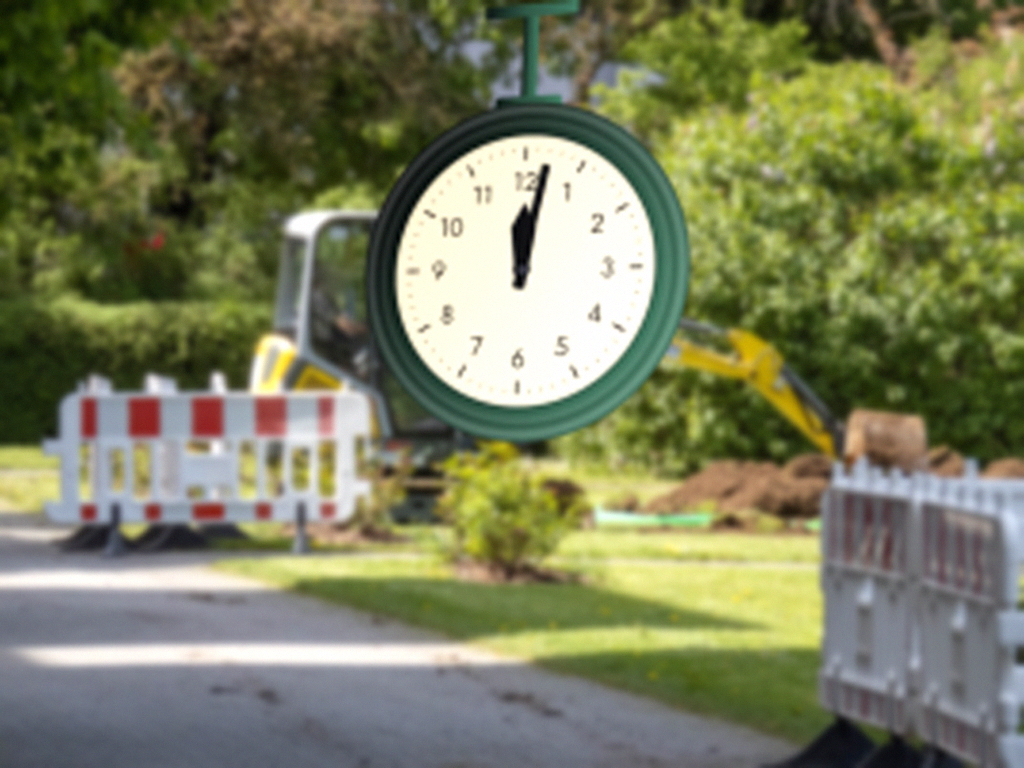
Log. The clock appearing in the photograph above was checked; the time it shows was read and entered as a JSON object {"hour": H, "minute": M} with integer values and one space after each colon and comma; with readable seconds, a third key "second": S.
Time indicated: {"hour": 12, "minute": 2}
